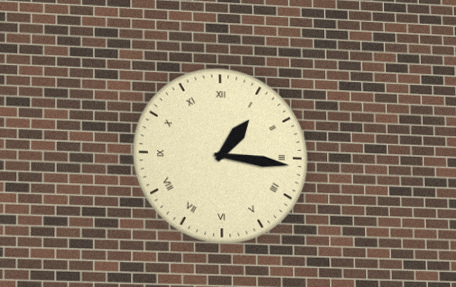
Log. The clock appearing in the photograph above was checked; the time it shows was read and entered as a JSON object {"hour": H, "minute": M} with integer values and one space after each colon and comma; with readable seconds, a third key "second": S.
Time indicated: {"hour": 1, "minute": 16}
